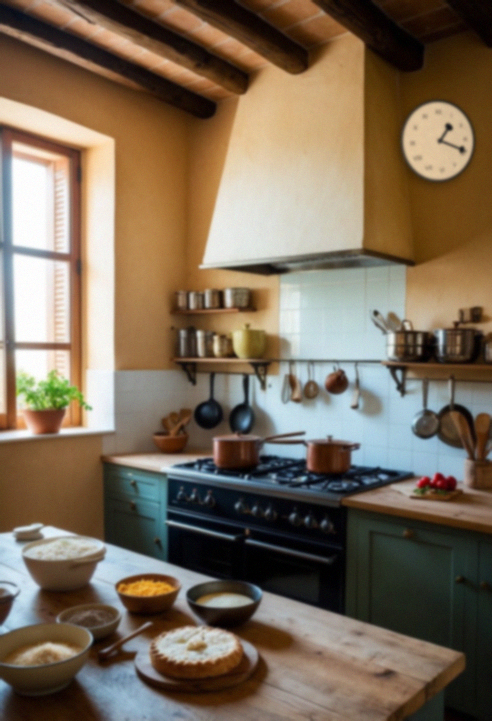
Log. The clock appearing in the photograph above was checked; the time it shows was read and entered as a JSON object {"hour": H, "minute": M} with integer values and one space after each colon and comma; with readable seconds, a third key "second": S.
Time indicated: {"hour": 1, "minute": 19}
